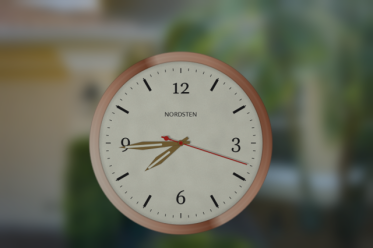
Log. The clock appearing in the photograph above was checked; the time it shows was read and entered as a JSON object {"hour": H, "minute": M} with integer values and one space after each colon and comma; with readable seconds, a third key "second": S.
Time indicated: {"hour": 7, "minute": 44, "second": 18}
